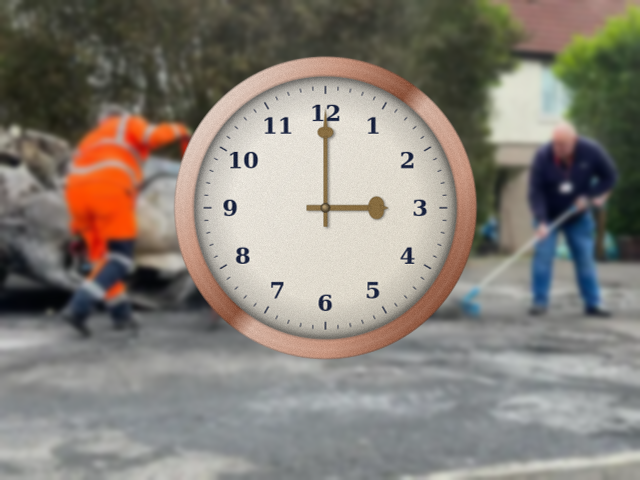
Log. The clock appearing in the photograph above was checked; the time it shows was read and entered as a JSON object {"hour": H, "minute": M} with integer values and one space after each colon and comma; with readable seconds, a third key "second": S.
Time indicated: {"hour": 3, "minute": 0}
